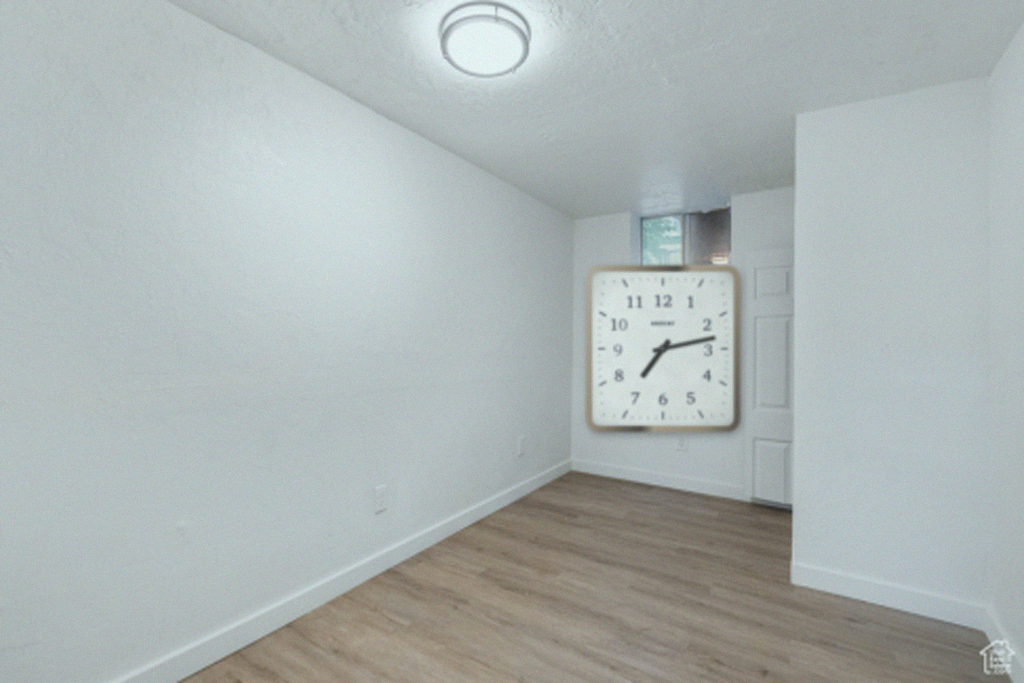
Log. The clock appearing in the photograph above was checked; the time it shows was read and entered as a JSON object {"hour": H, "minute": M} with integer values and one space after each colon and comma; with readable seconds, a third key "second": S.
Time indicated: {"hour": 7, "minute": 13}
